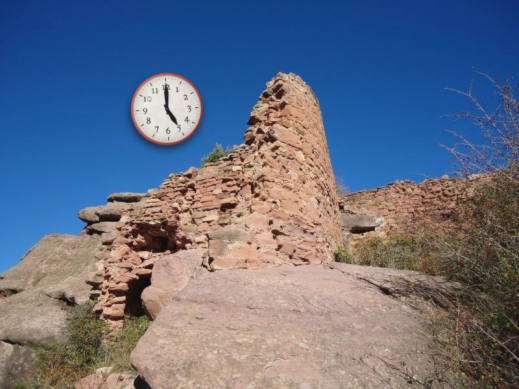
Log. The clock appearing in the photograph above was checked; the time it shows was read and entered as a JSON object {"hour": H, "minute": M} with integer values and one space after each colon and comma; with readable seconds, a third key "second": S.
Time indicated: {"hour": 5, "minute": 0}
